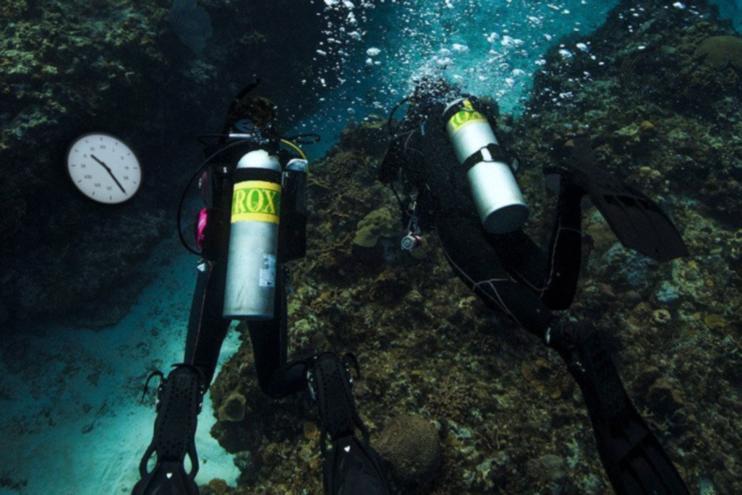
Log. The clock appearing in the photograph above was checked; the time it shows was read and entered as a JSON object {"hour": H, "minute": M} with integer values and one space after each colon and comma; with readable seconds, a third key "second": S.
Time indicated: {"hour": 10, "minute": 25}
